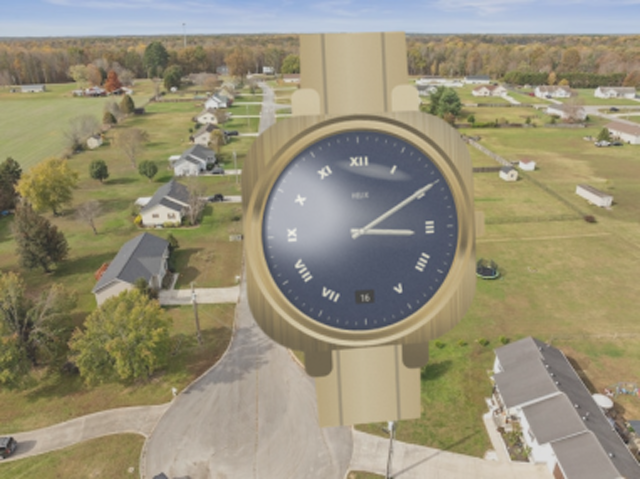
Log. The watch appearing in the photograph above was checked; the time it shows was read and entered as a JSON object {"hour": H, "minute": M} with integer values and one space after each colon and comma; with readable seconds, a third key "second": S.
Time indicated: {"hour": 3, "minute": 10}
